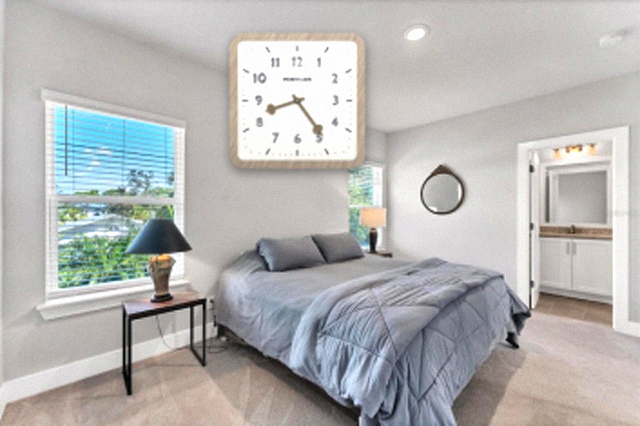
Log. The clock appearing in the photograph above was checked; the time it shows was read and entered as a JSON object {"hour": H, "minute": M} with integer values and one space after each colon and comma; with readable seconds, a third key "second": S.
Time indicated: {"hour": 8, "minute": 24}
